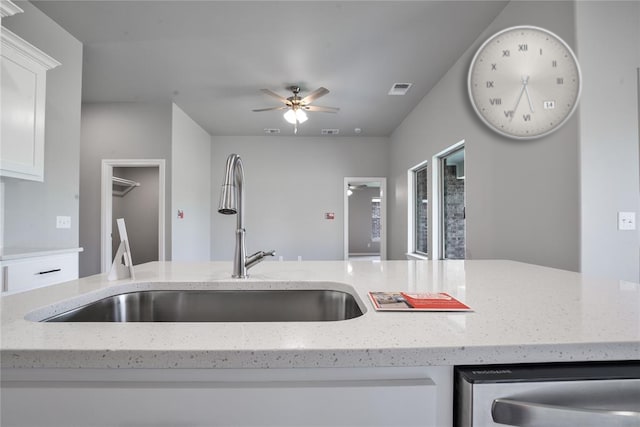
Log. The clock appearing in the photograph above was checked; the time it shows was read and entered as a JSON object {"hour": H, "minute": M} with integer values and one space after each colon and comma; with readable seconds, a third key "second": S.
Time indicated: {"hour": 5, "minute": 34}
